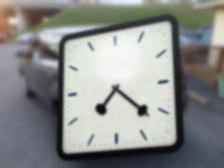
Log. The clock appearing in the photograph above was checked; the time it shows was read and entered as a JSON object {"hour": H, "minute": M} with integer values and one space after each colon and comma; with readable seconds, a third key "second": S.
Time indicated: {"hour": 7, "minute": 22}
